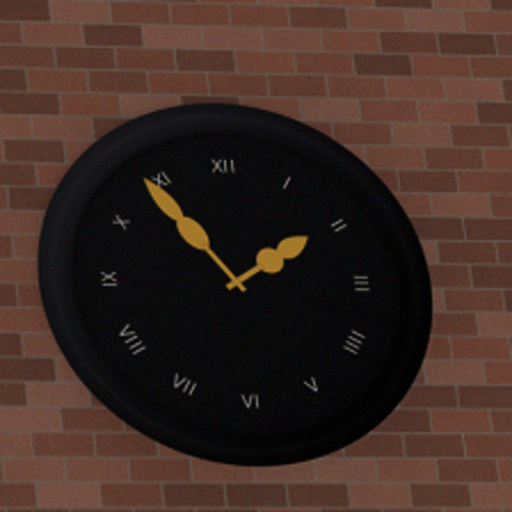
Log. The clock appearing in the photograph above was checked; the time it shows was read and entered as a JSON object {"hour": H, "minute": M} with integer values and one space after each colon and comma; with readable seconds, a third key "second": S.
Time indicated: {"hour": 1, "minute": 54}
